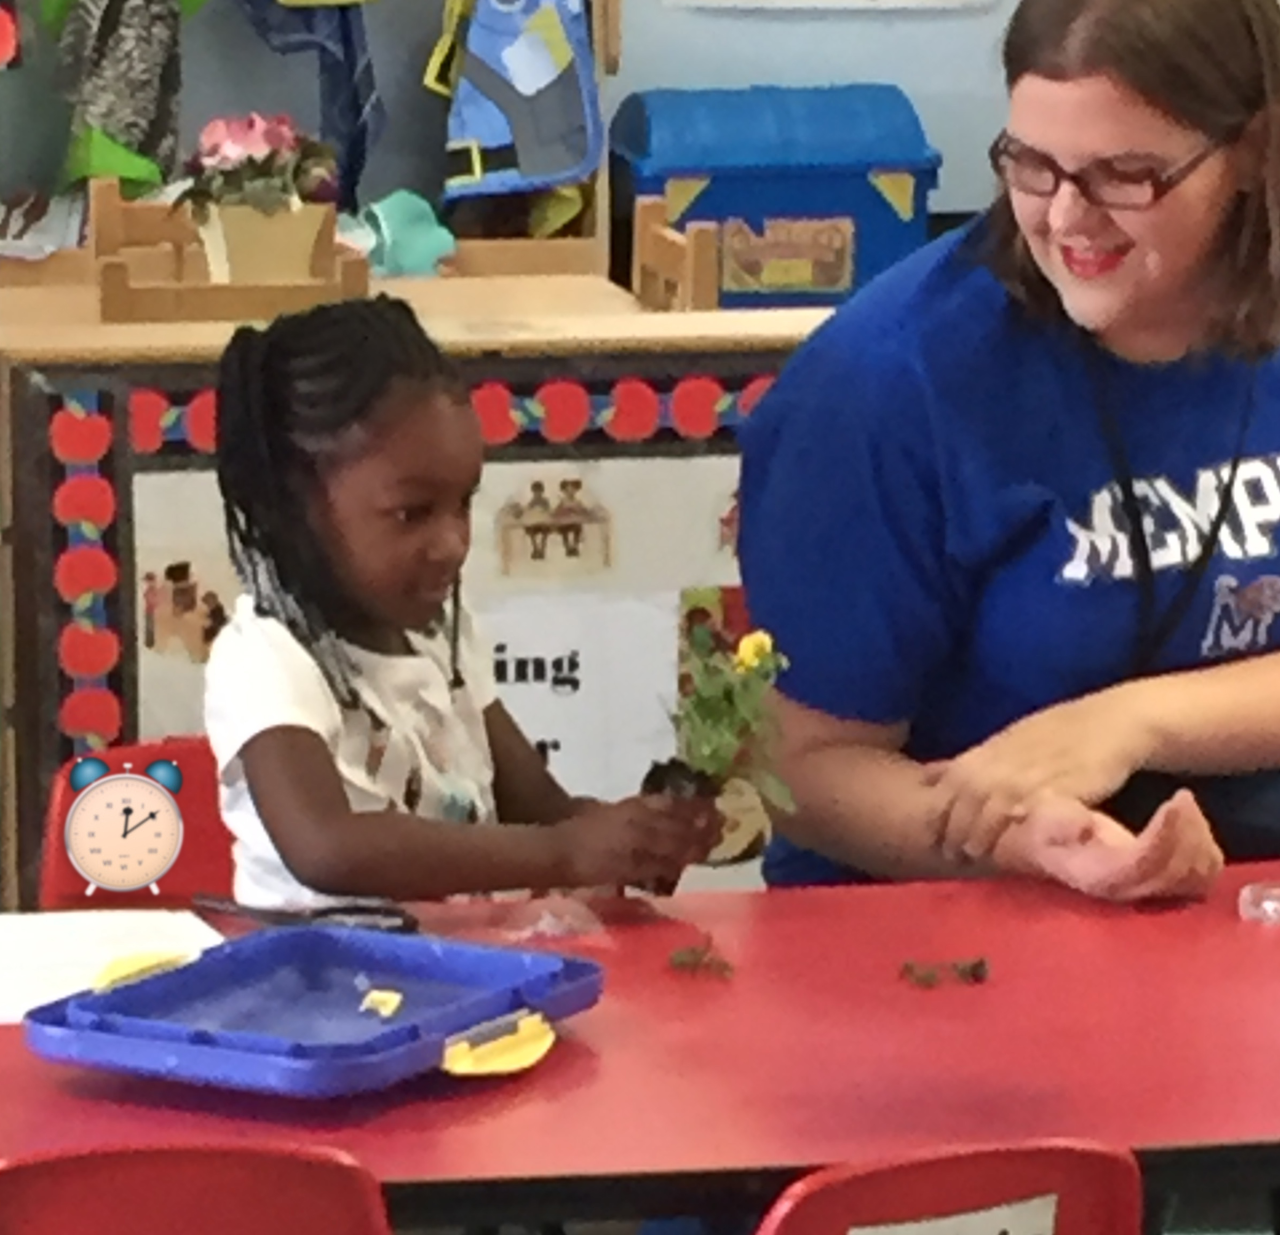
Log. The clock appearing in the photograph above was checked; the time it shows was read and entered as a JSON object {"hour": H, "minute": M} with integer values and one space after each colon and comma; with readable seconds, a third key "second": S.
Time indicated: {"hour": 12, "minute": 9}
